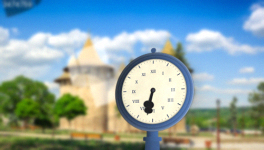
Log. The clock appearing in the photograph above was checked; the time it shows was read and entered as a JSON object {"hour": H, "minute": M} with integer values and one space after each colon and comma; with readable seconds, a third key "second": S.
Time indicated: {"hour": 6, "minute": 32}
